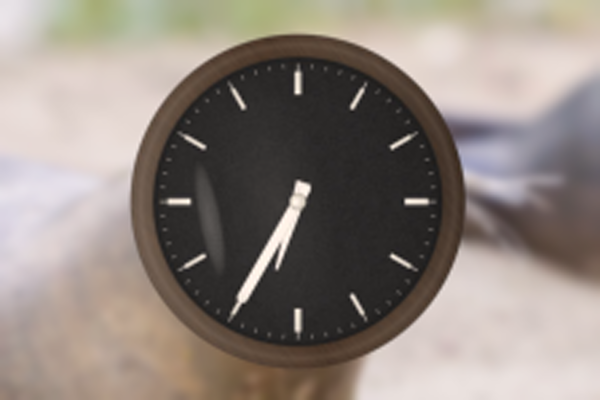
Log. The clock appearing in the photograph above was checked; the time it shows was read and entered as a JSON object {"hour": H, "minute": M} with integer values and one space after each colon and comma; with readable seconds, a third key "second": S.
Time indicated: {"hour": 6, "minute": 35}
